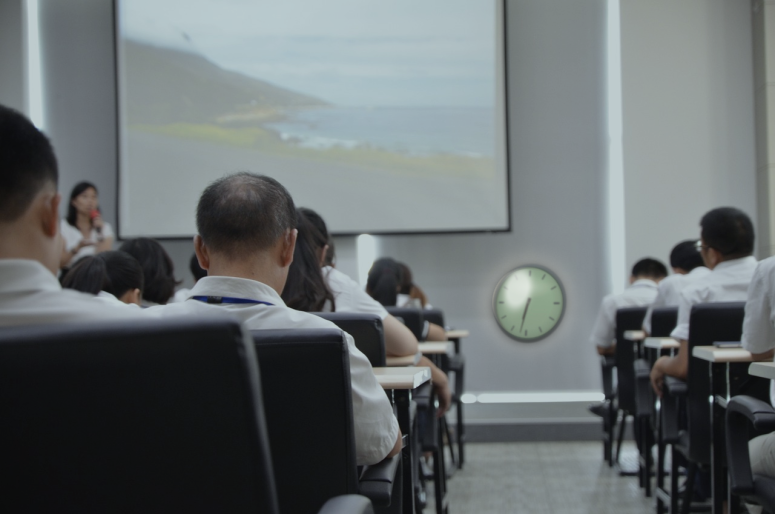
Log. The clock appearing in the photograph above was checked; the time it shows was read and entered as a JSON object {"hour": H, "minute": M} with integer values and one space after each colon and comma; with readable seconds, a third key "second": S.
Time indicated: {"hour": 6, "minute": 32}
